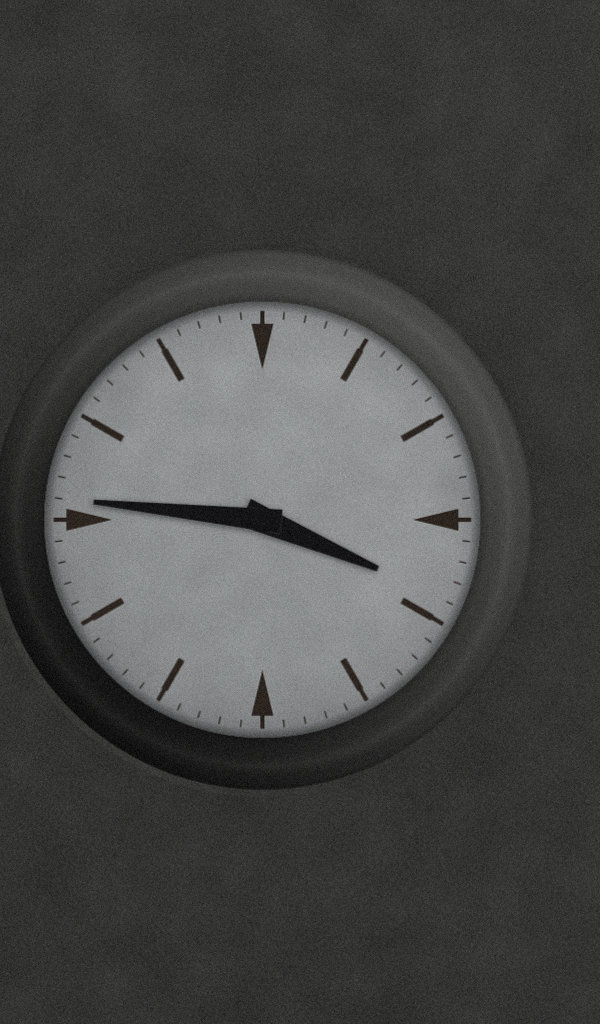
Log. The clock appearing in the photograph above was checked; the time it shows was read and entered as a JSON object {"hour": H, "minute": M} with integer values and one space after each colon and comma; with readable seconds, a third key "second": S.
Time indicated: {"hour": 3, "minute": 46}
